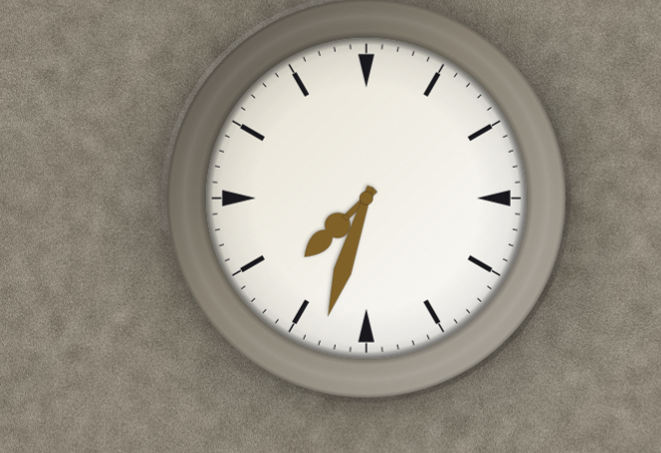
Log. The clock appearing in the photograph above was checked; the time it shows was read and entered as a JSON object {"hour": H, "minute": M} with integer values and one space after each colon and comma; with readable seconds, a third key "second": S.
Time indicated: {"hour": 7, "minute": 33}
